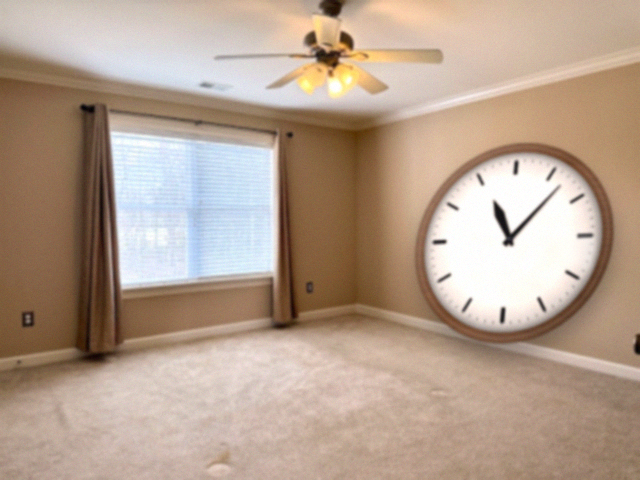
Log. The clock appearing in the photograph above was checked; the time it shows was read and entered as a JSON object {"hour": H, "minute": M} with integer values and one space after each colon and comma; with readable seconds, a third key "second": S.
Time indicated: {"hour": 11, "minute": 7}
